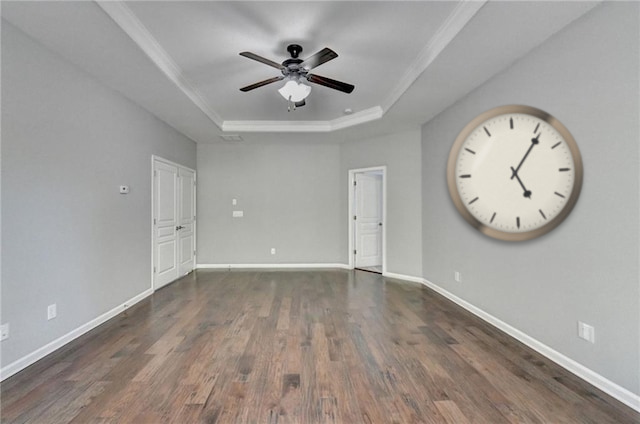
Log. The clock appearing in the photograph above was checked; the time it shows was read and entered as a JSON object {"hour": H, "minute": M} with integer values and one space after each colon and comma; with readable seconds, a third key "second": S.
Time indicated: {"hour": 5, "minute": 6}
